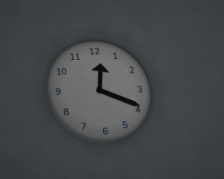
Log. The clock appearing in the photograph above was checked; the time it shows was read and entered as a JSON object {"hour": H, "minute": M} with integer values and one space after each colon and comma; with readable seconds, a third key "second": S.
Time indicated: {"hour": 12, "minute": 19}
